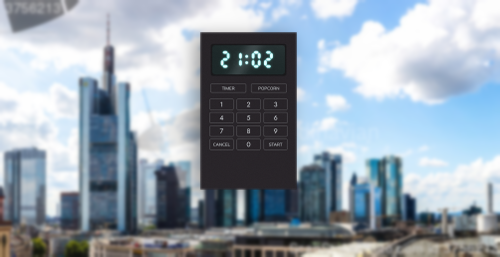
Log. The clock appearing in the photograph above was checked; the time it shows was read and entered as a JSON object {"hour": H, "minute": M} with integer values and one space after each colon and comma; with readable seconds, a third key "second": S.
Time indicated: {"hour": 21, "minute": 2}
